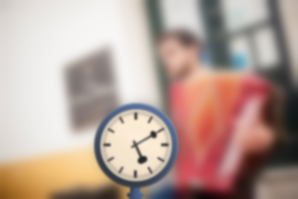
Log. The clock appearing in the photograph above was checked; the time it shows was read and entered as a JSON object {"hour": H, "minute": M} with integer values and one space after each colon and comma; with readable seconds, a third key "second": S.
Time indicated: {"hour": 5, "minute": 10}
